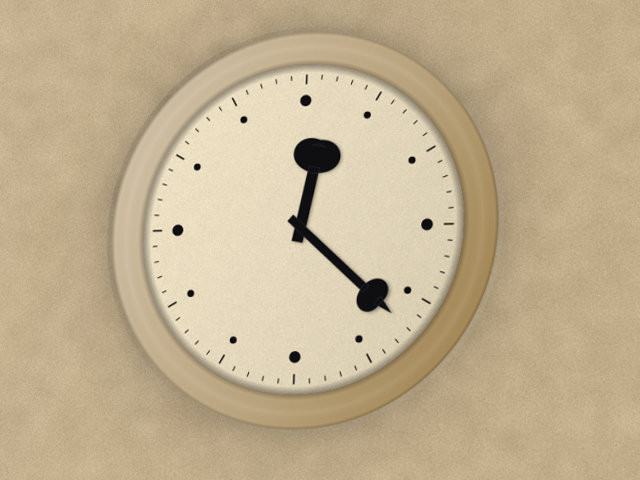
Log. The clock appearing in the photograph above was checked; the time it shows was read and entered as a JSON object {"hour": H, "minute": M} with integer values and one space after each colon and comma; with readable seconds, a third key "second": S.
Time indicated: {"hour": 12, "minute": 22}
